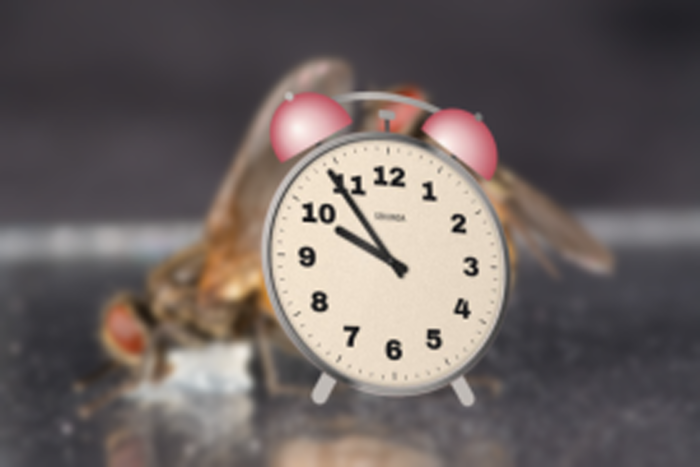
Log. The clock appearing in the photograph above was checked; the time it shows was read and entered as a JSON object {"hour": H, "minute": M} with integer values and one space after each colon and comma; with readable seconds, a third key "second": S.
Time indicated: {"hour": 9, "minute": 54}
